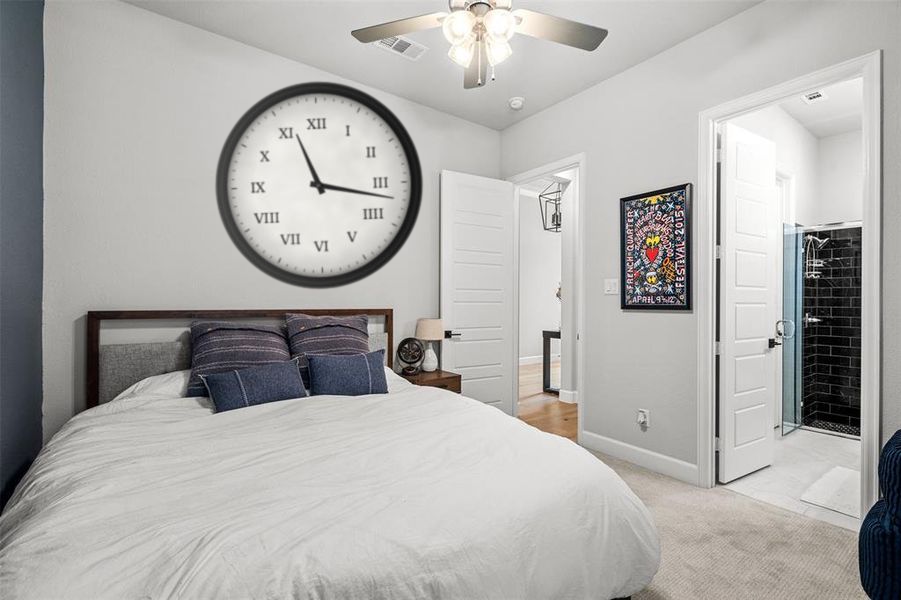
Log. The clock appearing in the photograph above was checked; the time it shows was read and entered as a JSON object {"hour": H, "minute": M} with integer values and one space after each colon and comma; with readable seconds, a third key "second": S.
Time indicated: {"hour": 11, "minute": 17}
